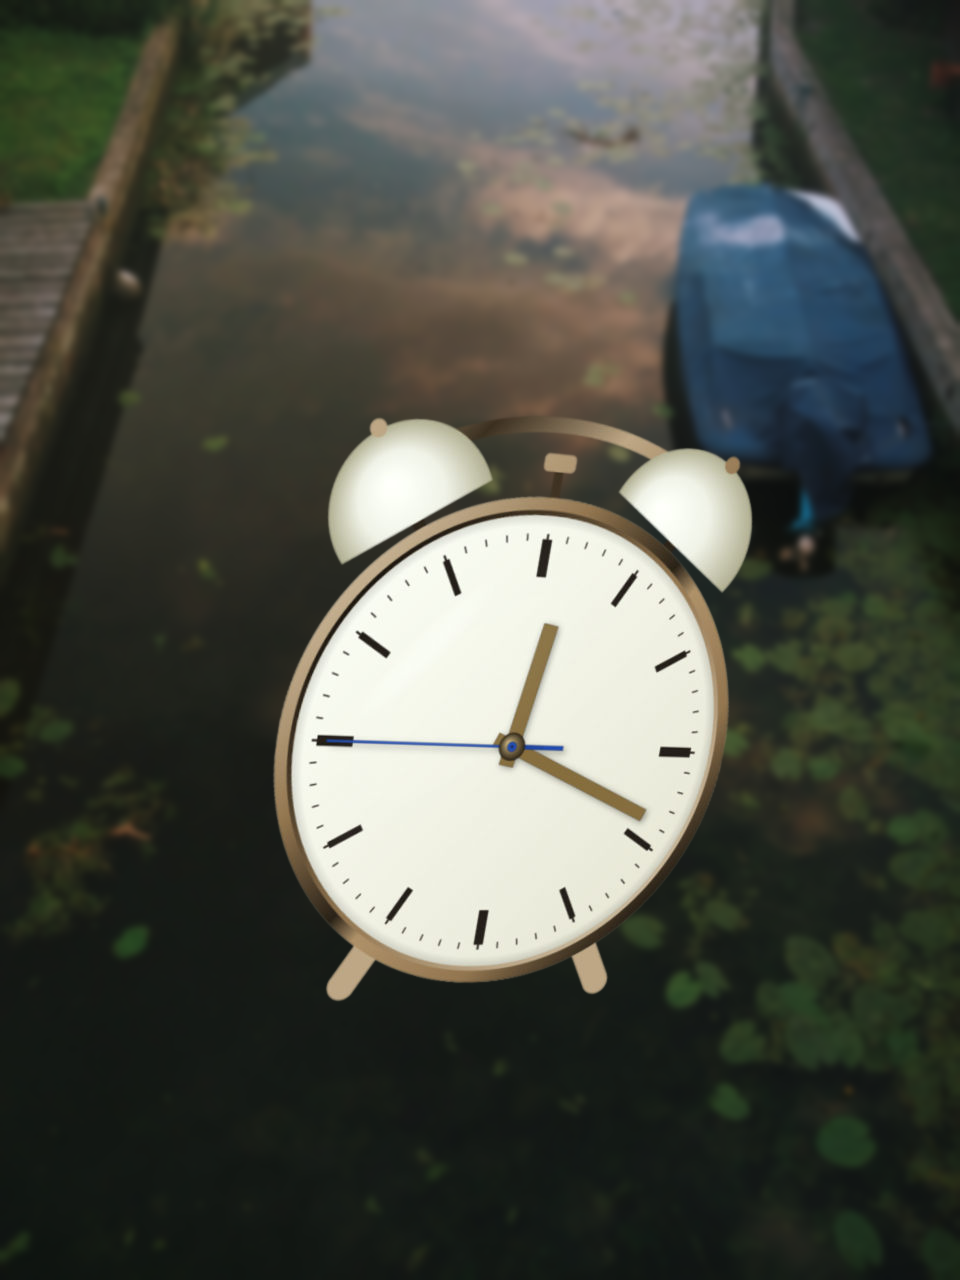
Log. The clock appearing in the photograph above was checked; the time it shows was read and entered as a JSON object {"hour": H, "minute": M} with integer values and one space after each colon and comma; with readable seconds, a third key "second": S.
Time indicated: {"hour": 12, "minute": 18, "second": 45}
